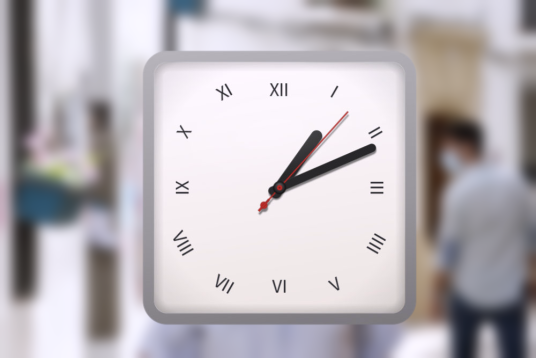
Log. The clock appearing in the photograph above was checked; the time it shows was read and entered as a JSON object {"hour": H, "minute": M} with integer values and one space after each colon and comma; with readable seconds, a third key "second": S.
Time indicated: {"hour": 1, "minute": 11, "second": 7}
